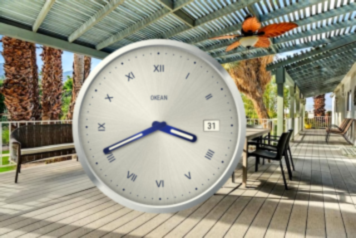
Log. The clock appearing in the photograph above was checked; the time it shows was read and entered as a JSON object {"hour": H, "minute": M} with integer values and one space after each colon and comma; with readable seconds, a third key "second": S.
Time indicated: {"hour": 3, "minute": 41}
